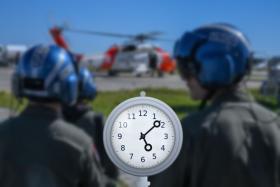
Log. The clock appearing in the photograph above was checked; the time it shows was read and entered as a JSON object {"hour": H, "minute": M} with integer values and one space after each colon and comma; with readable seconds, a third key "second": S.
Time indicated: {"hour": 5, "minute": 8}
